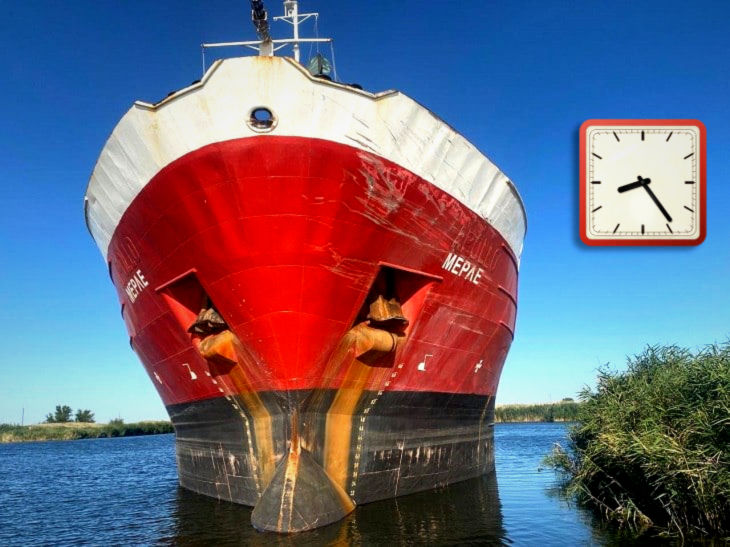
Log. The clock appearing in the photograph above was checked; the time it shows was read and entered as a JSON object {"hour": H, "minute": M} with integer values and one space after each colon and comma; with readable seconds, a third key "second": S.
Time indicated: {"hour": 8, "minute": 24}
